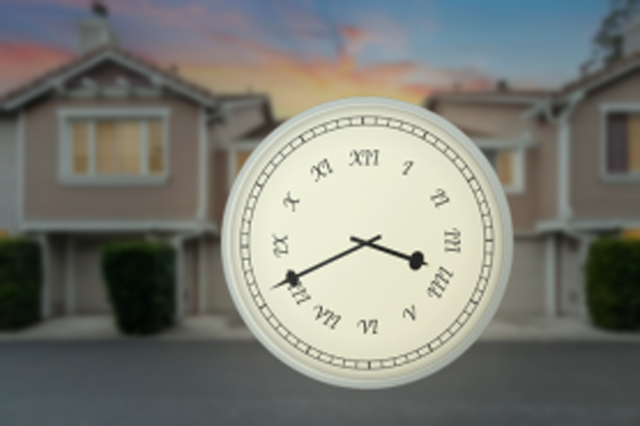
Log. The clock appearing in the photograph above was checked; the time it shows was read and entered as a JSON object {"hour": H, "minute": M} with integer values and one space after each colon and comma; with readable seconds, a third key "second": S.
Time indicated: {"hour": 3, "minute": 41}
